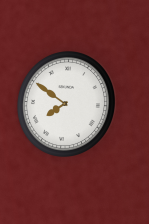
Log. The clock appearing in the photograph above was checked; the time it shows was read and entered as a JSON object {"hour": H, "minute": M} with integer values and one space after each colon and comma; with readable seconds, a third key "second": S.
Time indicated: {"hour": 7, "minute": 50}
